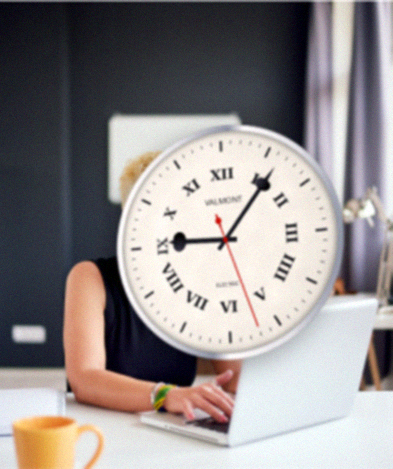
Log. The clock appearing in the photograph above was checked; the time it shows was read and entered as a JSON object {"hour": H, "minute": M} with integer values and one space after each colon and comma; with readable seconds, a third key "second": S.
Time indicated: {"hour": 9, "minute": 6, "second": 27}
